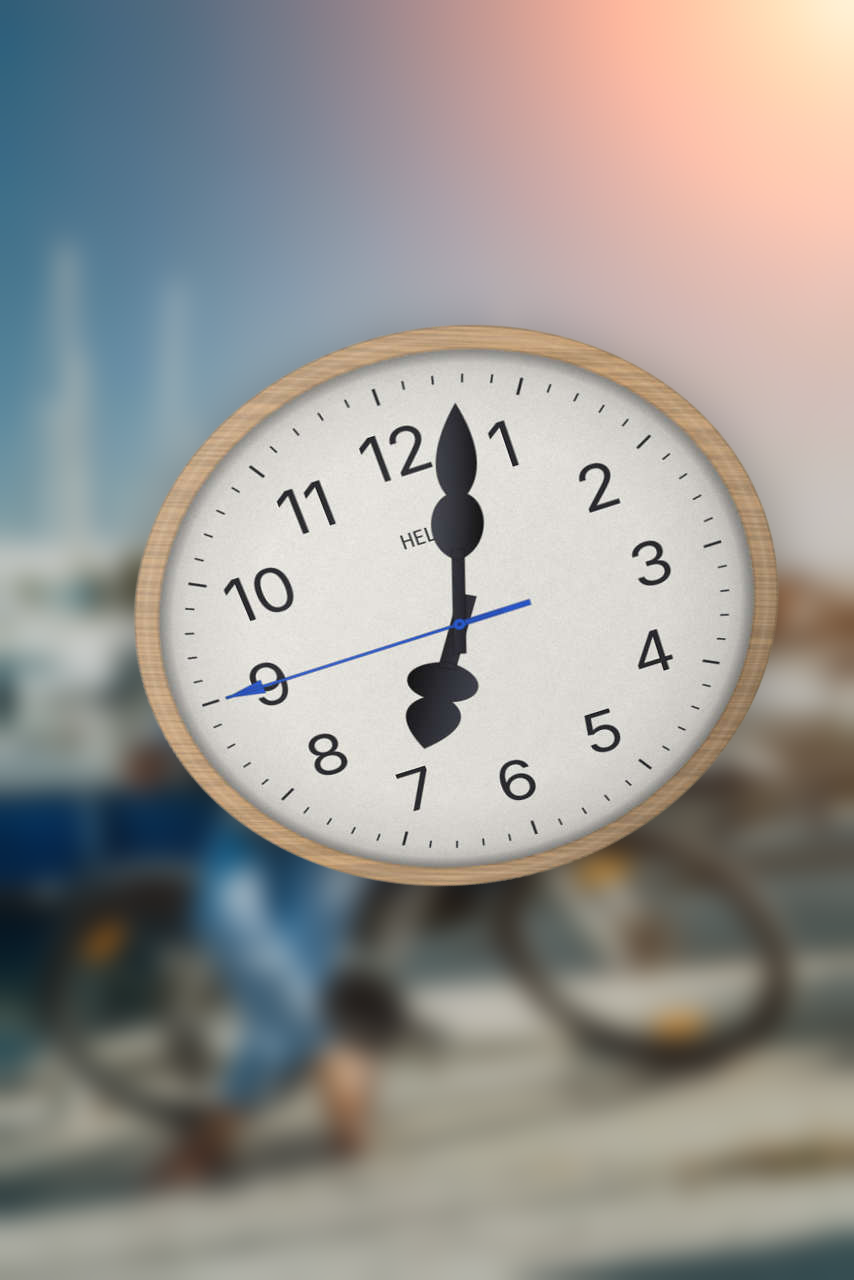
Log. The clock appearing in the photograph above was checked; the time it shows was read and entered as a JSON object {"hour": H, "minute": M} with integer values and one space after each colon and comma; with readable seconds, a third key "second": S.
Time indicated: {"hour": 7, "minute": 2, "second": 45}
